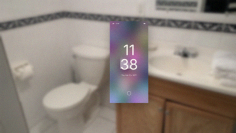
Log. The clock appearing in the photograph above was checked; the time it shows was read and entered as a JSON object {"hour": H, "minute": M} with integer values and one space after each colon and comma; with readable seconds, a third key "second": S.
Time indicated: {"hour": 11, "minute": 38}
